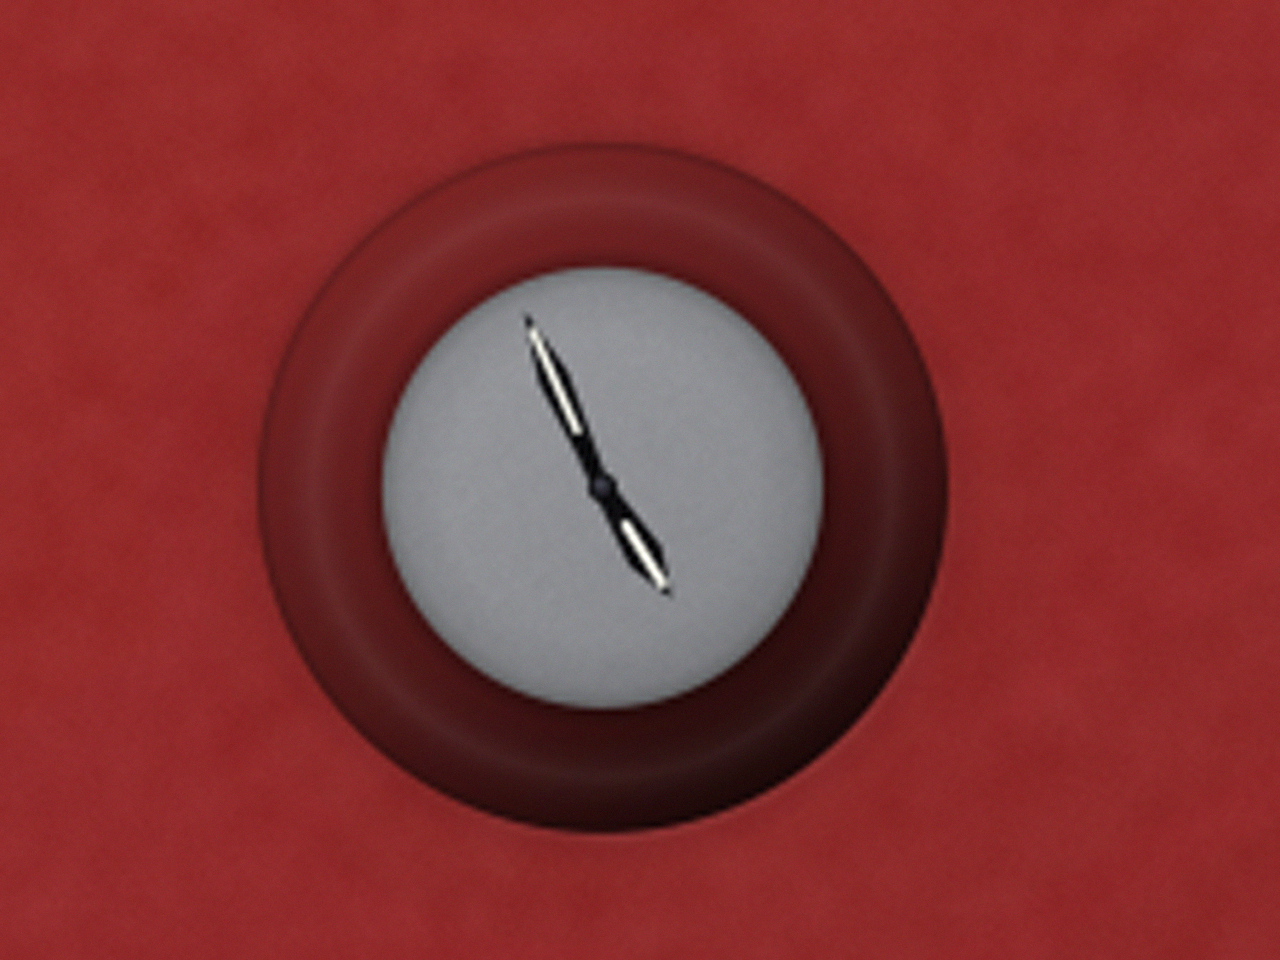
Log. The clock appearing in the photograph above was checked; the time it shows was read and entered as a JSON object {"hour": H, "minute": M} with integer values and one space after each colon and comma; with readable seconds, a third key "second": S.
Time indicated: {"hour": 4, "minute": 56}
